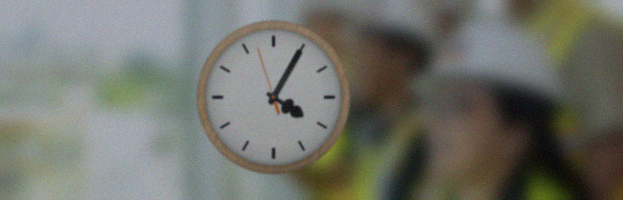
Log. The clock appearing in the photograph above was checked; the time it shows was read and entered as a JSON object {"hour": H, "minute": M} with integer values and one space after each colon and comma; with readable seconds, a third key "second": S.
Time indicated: {"hour": 4, "minute": 4, "second": 57}
